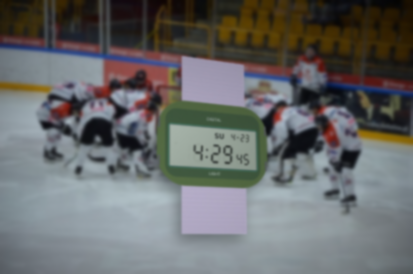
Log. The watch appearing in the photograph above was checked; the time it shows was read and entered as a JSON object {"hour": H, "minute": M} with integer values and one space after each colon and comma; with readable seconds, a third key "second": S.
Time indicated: {"hour": 4, "minute": 29, "second": 45}
